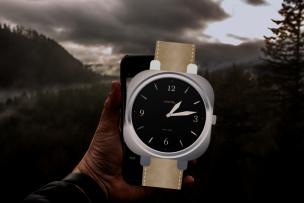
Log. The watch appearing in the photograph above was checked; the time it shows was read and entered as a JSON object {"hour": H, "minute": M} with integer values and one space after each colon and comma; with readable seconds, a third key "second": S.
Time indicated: {"hour": 1, "minute": 13}
